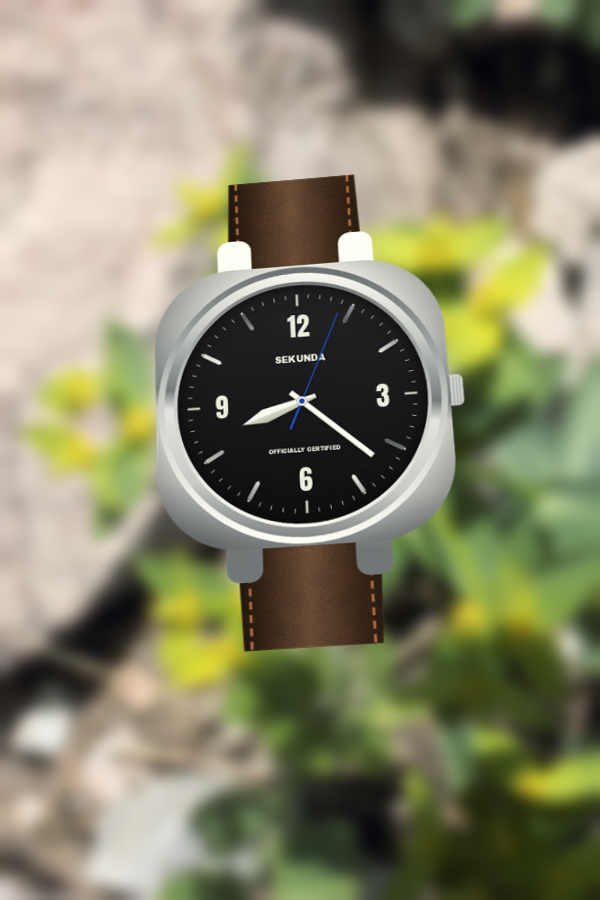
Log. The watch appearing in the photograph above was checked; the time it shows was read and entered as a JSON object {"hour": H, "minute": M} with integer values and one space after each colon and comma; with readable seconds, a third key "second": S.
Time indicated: {"hour": 8, "minute": 22, "second": 4}
